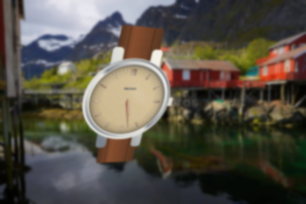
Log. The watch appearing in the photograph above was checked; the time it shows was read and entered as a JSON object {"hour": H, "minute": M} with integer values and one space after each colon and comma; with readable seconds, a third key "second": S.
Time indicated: {"hour": 5, "minute": 28}
